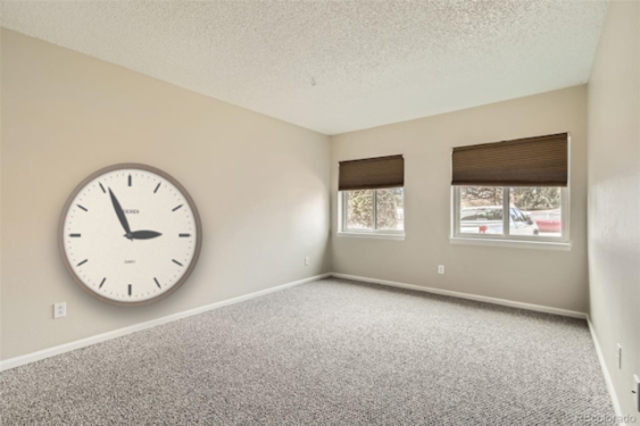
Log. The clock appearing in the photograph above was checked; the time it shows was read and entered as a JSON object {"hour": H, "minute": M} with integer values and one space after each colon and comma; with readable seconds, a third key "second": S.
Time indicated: {"hour": 2, "minute": 56}
